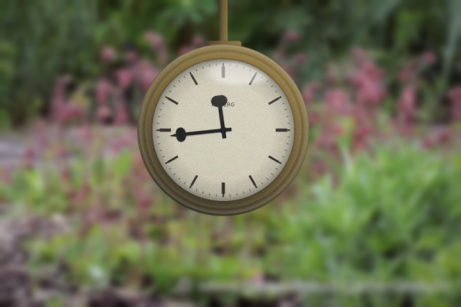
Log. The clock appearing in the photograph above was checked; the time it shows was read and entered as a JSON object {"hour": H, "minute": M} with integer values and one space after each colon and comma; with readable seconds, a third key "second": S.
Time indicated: {"hour": 11, "minute": 44}
